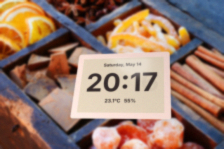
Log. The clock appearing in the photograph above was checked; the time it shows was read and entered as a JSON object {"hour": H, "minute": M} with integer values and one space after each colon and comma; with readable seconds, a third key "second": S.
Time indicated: {"hour": 20, "minute": 17}
